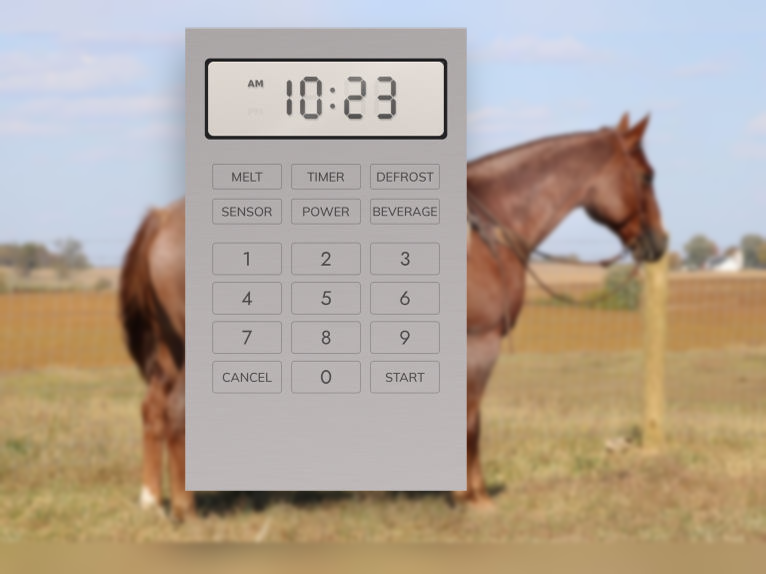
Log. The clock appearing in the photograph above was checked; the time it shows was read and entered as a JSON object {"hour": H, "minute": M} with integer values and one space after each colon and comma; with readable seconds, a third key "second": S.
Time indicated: {"hour": 10, "minute": 23}
